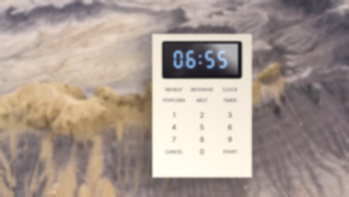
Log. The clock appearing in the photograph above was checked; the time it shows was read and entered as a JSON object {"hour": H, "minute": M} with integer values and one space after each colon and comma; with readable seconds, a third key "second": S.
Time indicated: {"hour": 6, "minute": 55}
